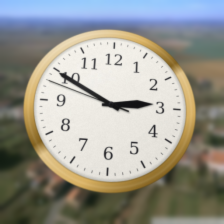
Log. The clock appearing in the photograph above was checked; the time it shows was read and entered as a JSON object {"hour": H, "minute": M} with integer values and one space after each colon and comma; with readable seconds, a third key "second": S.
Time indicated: {"hour": 2, "minute": 49, "second": 48}
